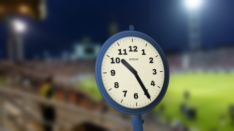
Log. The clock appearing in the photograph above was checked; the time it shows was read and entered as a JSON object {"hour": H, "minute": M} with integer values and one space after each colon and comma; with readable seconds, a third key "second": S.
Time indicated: {"hour": 10, "minute": 25}
